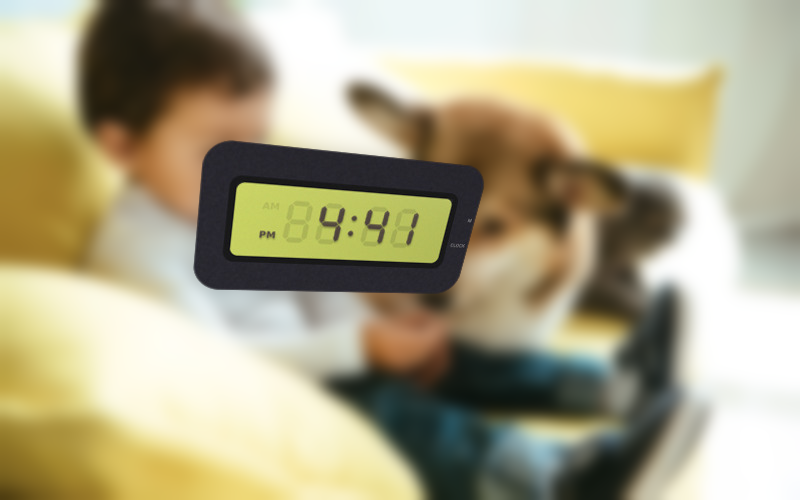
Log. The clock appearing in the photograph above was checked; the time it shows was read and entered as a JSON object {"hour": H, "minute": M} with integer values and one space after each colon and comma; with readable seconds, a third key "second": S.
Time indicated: {"hour": 4, "minute": 41}
